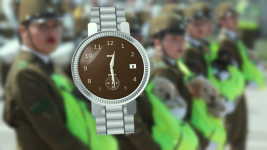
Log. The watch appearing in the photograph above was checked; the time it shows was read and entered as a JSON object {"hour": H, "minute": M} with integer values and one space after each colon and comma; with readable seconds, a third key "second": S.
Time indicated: {"hour": 12, "minute": 29}
